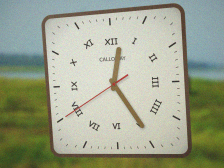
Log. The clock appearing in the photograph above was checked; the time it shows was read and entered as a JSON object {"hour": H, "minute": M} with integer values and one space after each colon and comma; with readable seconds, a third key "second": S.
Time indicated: {"hour": 12, "minute": 24, "second": 40}
